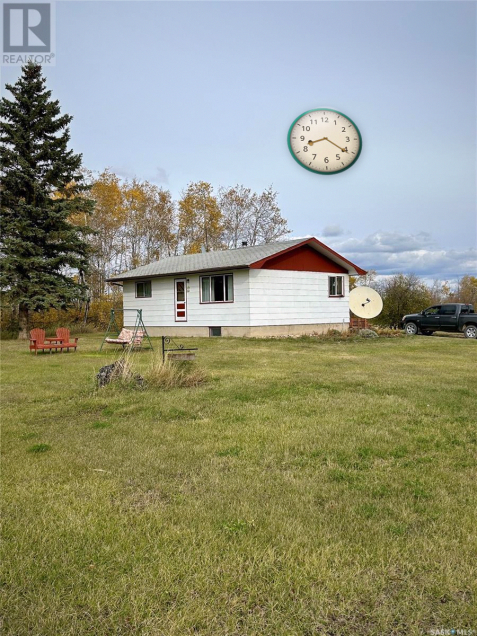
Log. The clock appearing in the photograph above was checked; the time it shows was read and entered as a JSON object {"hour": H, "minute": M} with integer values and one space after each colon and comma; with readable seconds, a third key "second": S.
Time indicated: {"hour": 8, "minute": 21}
